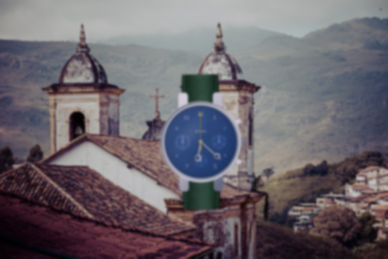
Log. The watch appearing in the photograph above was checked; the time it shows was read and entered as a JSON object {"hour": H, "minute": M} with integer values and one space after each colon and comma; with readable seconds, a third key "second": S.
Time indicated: {"hour": 6, "minute": 22}
